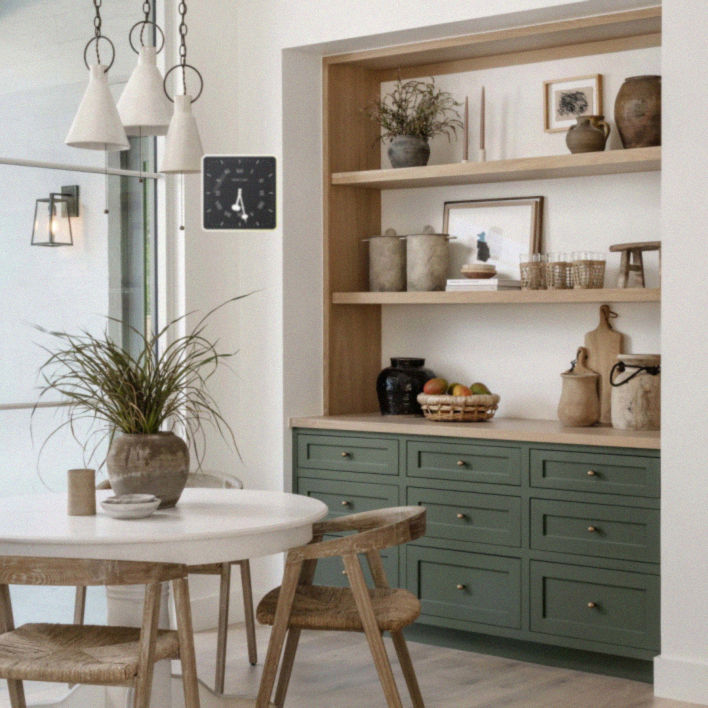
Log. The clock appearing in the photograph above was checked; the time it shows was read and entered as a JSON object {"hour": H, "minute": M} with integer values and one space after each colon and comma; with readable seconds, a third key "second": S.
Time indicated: {"hour": 6, "minute": 28}
